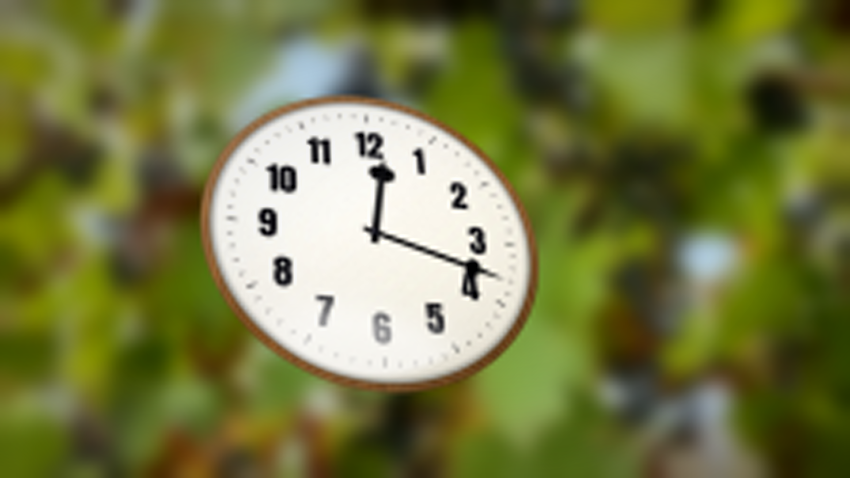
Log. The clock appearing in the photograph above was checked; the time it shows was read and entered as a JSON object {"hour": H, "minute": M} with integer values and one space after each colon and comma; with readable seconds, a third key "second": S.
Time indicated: {"hour": 12, "minute": 18}
